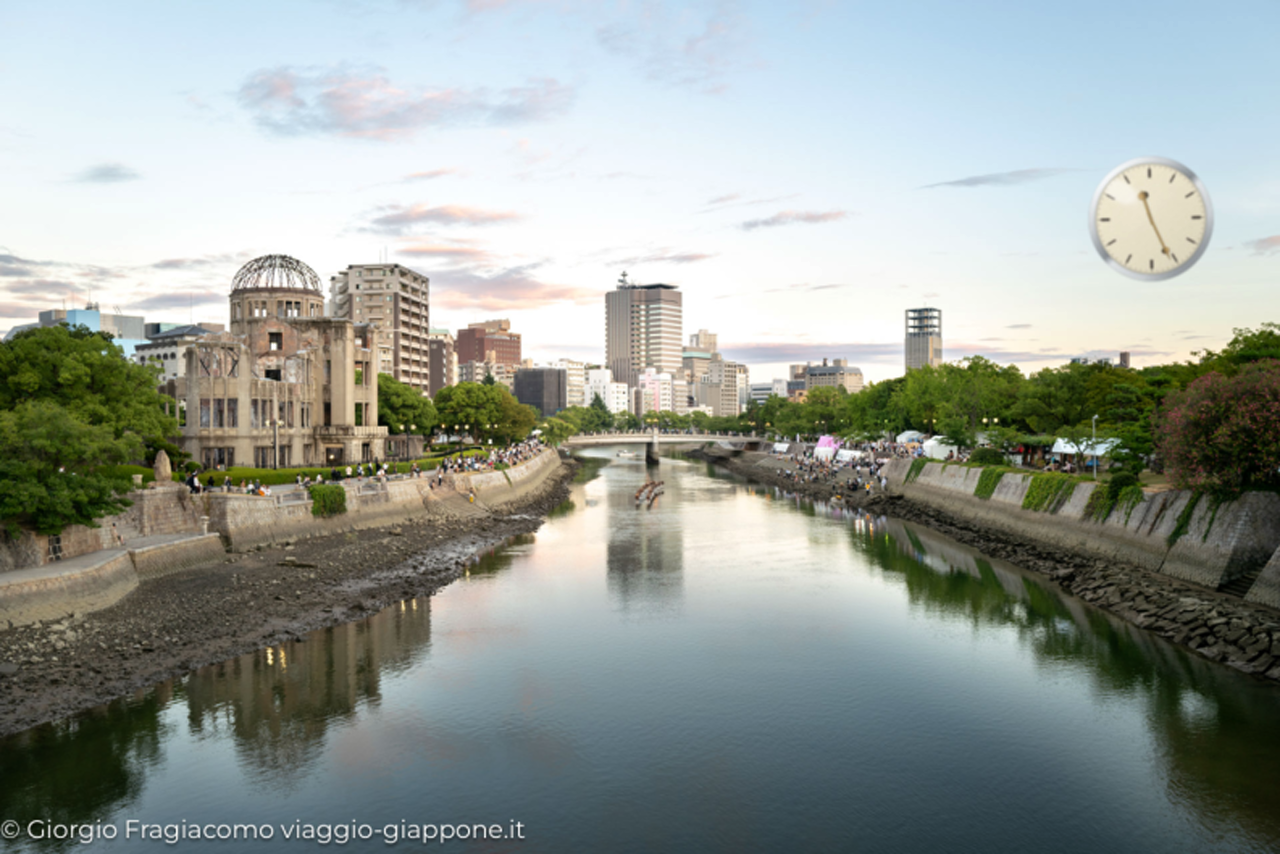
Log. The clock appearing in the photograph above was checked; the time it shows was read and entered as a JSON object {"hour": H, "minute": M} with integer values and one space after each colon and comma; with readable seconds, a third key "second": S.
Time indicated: {"hour": 11, "minute": 26}
